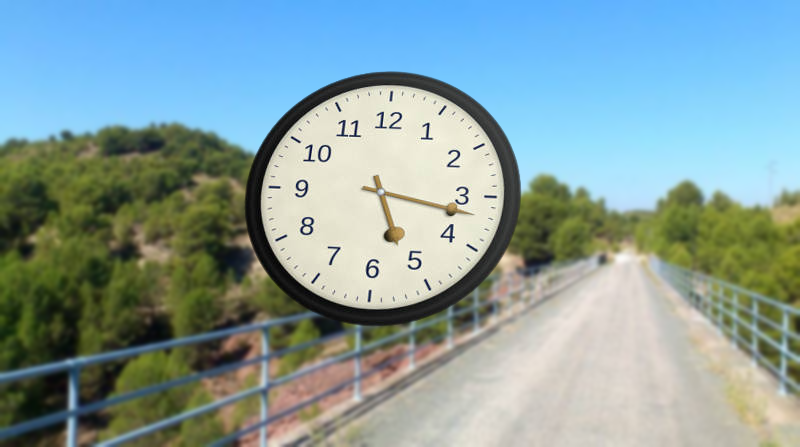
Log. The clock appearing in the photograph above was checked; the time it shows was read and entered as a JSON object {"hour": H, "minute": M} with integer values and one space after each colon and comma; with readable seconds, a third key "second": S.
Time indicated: {"hour": 5, "minute": 17}
